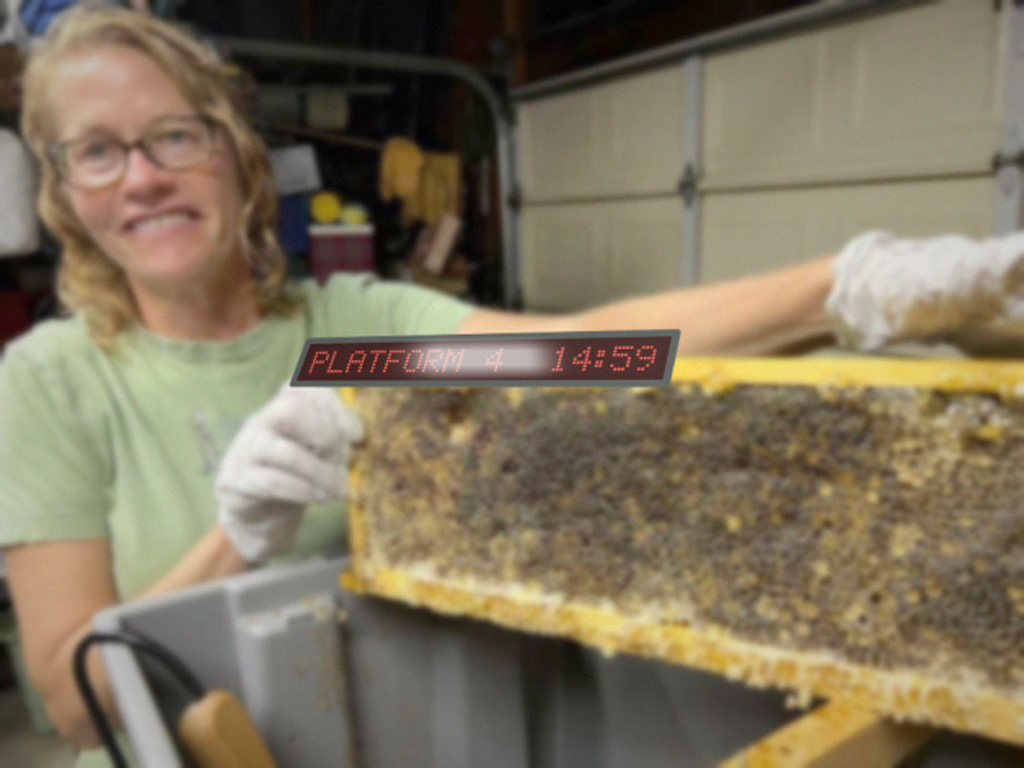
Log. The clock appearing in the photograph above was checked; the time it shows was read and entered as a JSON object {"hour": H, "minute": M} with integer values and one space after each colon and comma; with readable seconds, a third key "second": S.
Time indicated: {"hour": 14, "minute": 59}
